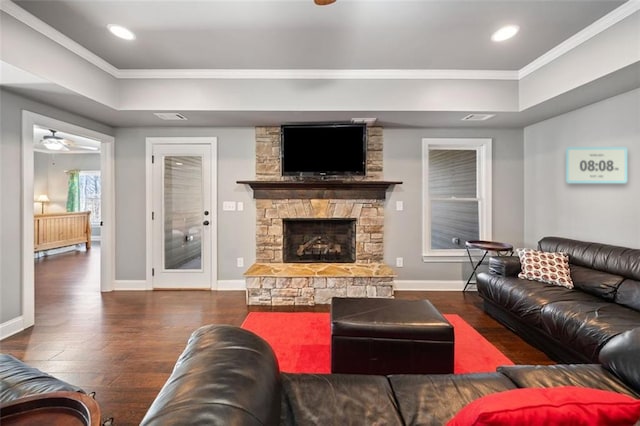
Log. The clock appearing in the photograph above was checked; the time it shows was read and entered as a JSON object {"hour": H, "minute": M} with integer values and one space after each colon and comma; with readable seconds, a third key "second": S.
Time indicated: {"hour": 8, "minute": 8}
